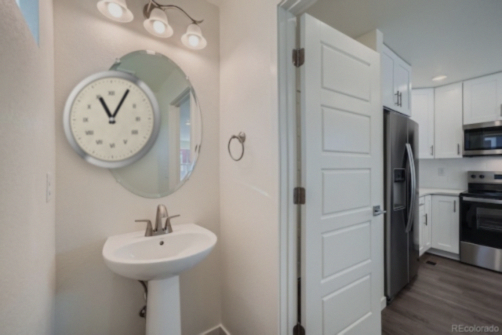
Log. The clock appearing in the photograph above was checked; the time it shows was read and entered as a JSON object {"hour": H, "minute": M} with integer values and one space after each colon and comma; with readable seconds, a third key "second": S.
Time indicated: {"hour": 11, "minute": 5}
